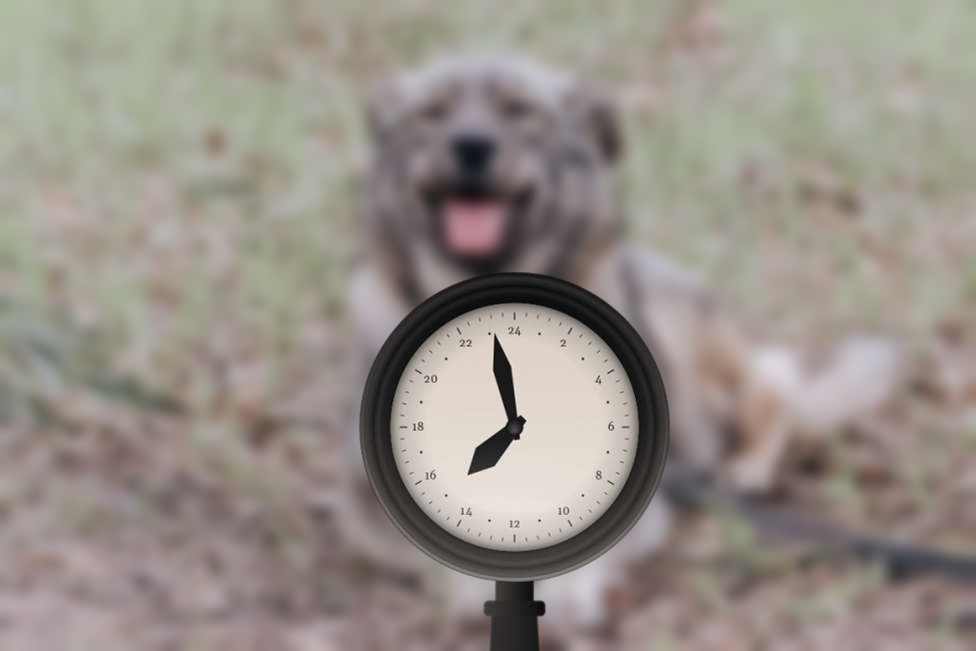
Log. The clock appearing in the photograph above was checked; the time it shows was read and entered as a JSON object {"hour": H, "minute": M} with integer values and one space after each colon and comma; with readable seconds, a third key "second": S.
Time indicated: {"hour": 14, "minute": 58}
